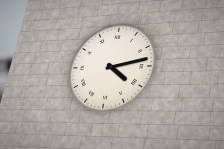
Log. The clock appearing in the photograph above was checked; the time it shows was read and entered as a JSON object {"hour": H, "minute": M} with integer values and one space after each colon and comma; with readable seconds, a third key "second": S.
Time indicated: {"hour": 4, "minute": 13}
